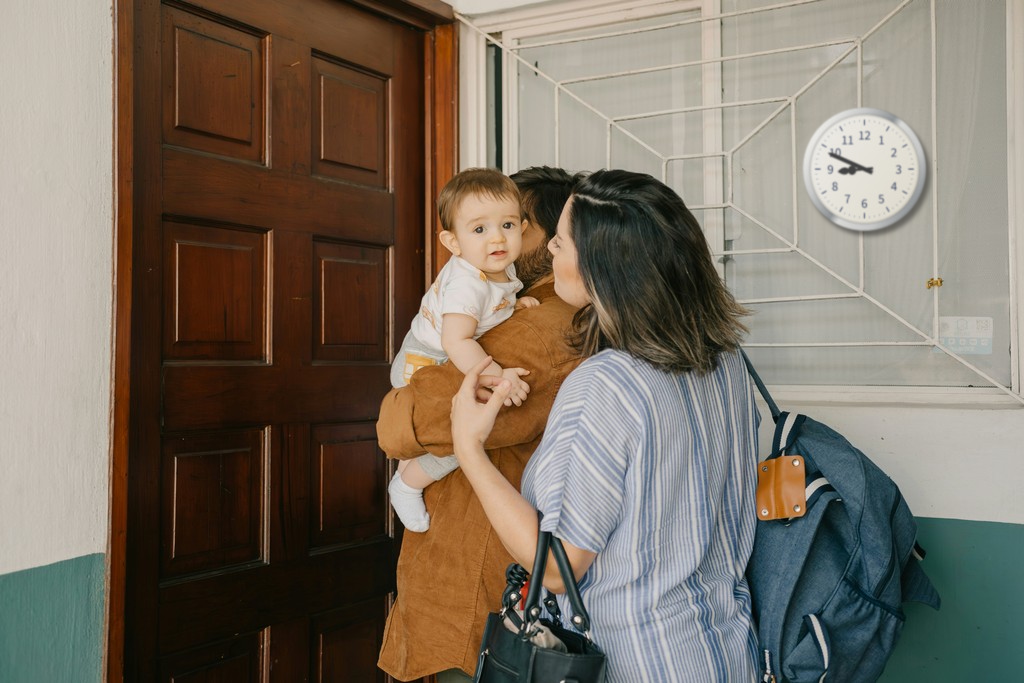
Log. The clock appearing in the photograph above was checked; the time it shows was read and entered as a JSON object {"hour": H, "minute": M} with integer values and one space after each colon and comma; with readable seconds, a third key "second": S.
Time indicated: {"hour": 8, "minute": 49}
